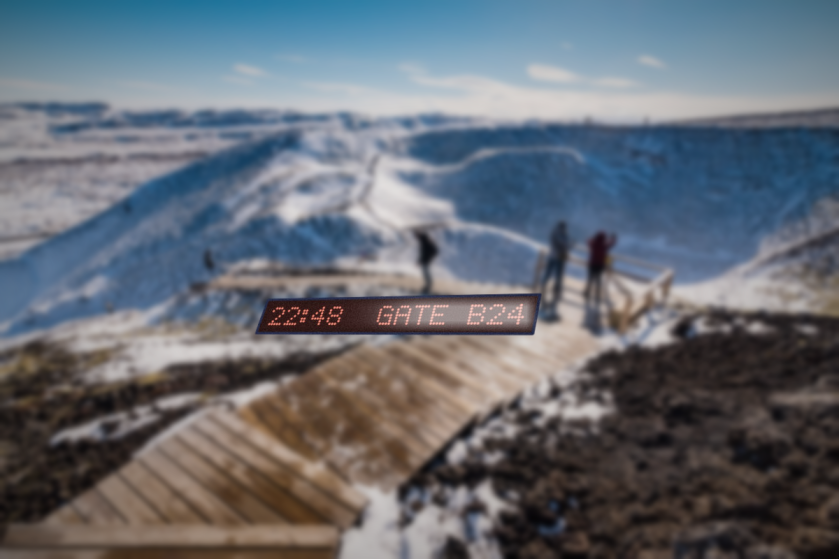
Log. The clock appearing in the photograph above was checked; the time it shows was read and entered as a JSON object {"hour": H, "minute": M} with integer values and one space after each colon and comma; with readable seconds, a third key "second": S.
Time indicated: {"hour": 22, "minute": 48}
